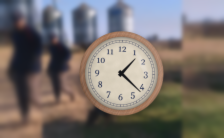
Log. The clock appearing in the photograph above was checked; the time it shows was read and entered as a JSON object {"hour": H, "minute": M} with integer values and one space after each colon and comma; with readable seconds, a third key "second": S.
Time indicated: {"hour": 1, "minute": 22}
